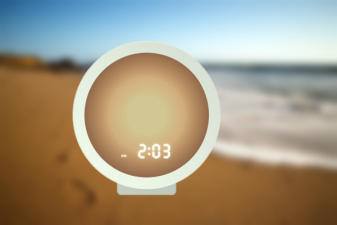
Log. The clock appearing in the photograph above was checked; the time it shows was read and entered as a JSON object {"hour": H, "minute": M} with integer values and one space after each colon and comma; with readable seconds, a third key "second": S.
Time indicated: {"hour": 2, "minute": 3}
